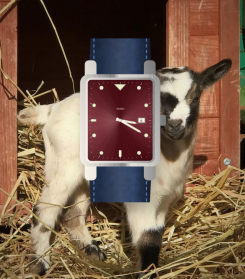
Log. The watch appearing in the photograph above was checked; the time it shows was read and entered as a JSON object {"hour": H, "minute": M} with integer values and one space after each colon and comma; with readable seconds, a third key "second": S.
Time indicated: {"hour": 3, "minute": 20}
